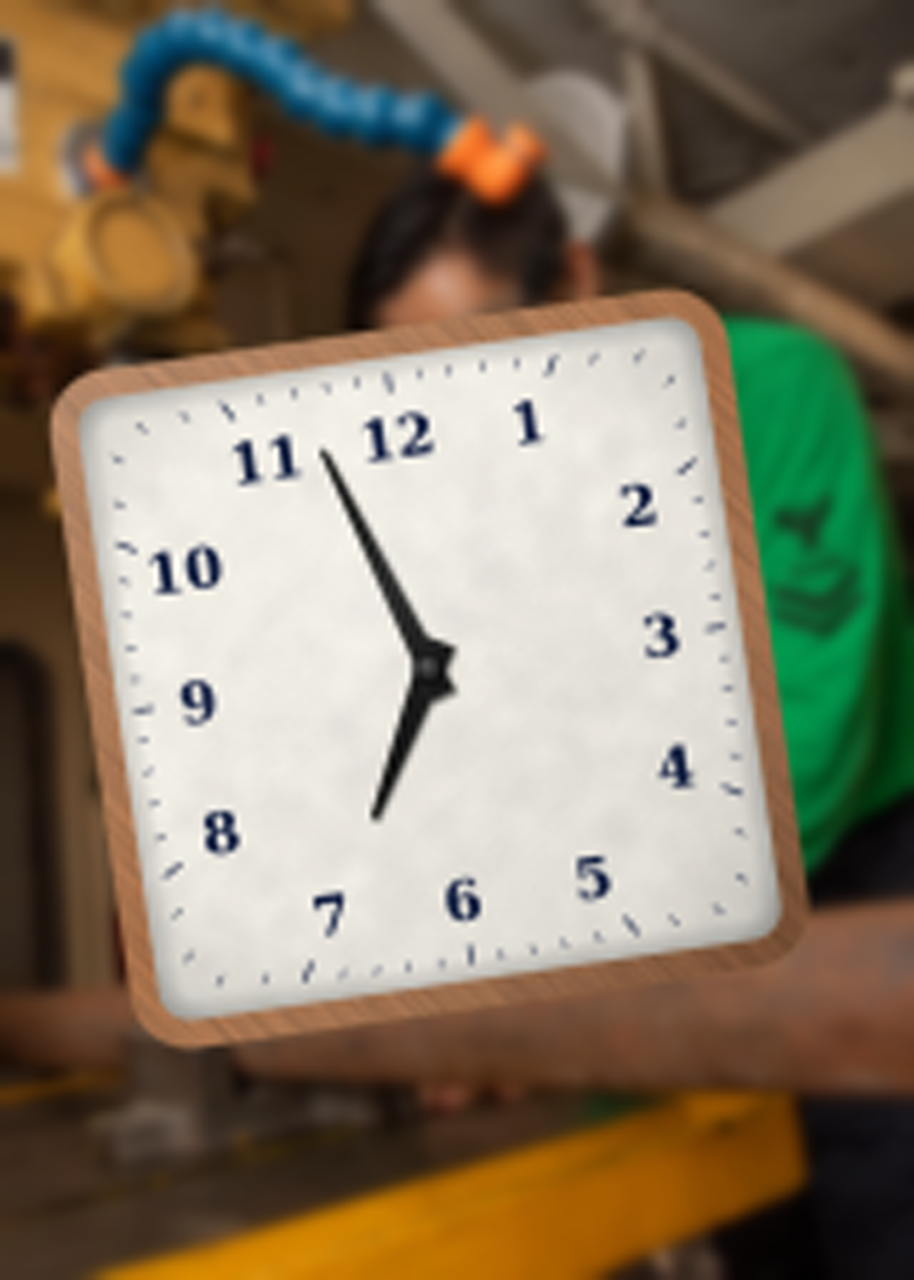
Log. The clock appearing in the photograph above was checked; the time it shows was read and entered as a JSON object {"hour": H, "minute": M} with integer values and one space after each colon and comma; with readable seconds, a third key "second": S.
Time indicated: {"hour": 6, "minute": 57}
